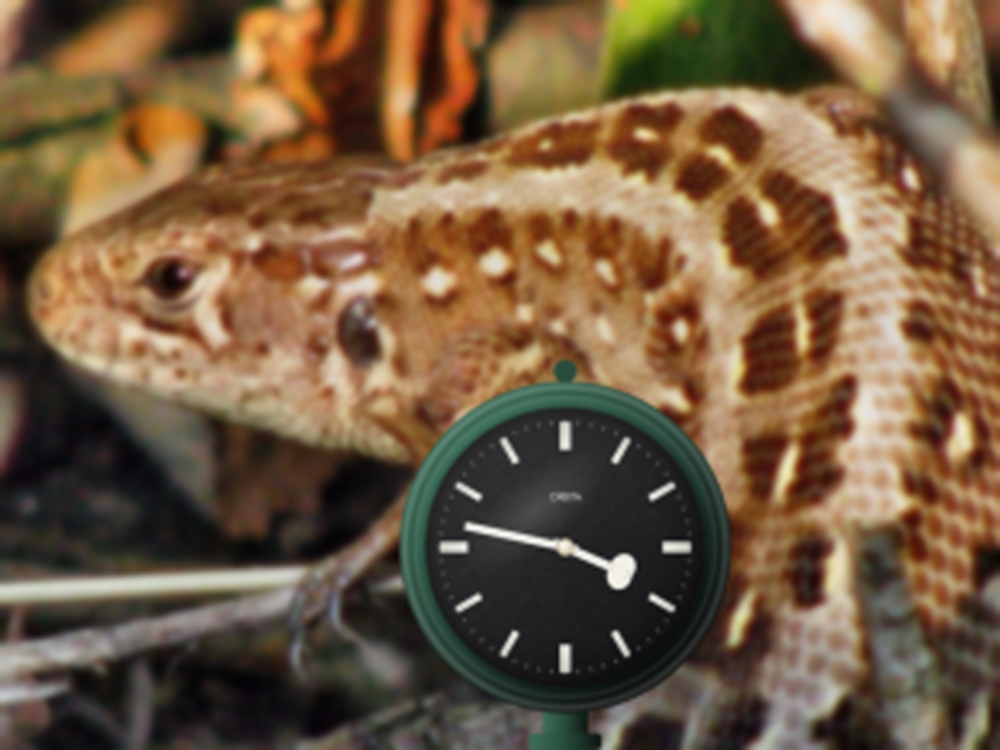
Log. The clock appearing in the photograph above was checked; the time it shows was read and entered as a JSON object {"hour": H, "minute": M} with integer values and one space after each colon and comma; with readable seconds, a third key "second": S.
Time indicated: {"hour": 3, "minute": 47}
